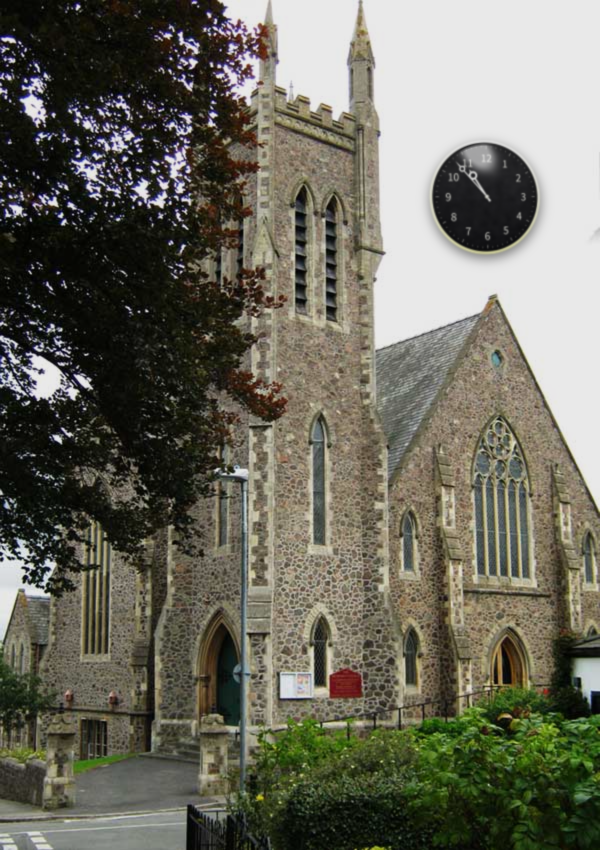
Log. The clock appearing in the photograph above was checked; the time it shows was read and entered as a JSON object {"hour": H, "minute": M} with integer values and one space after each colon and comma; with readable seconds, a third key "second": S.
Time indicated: {"hour": 10, "minute": 53}
